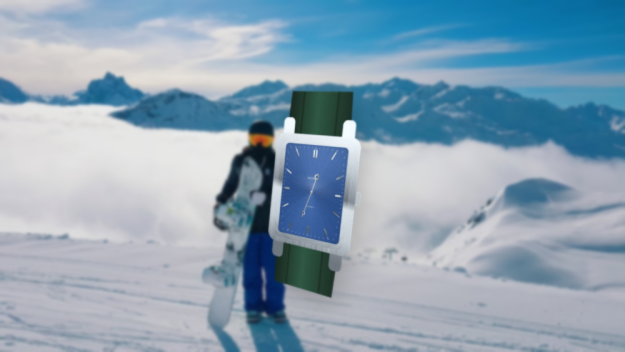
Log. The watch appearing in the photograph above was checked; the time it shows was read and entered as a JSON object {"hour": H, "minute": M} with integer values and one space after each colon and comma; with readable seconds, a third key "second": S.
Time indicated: {"hour": 12, "minute": 33}
